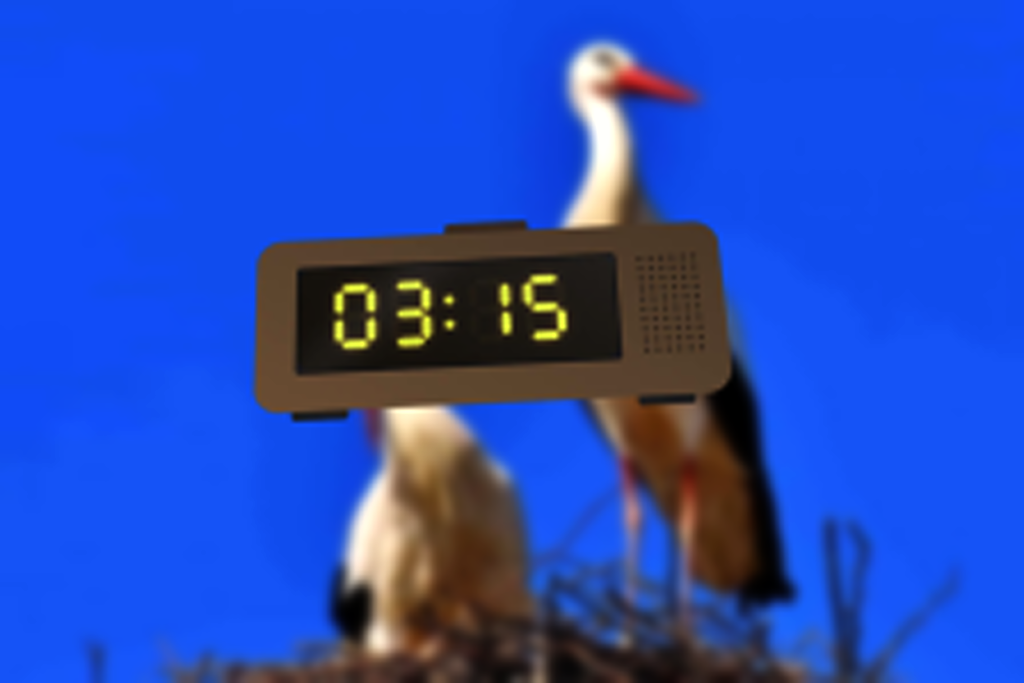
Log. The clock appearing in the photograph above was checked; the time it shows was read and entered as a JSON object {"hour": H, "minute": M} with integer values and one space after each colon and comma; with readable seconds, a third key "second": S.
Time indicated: {"hour": 3, "minute": 15}
